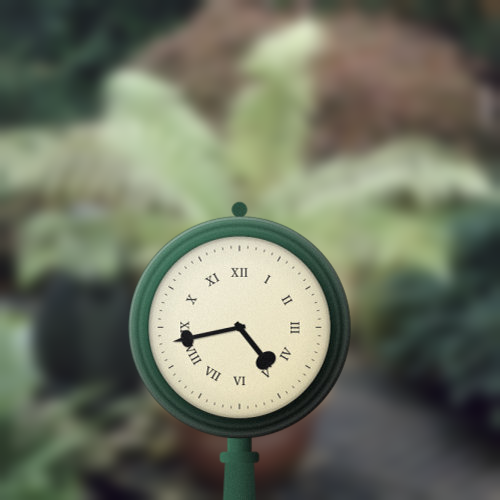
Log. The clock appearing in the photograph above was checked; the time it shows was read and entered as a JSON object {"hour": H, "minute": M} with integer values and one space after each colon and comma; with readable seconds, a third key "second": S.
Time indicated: {"hour": 4, "minute": 43}
